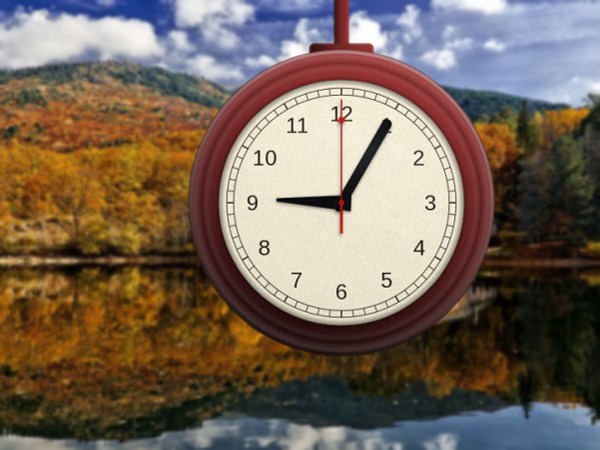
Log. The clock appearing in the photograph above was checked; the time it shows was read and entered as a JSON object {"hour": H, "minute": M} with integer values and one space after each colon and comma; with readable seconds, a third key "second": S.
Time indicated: {"hour": 9, "minute": 5, "second": 0}
